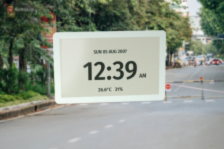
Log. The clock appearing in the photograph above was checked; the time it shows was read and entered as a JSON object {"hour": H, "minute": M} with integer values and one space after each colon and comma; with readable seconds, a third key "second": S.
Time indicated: {"hour": 12, "minute": 39}
